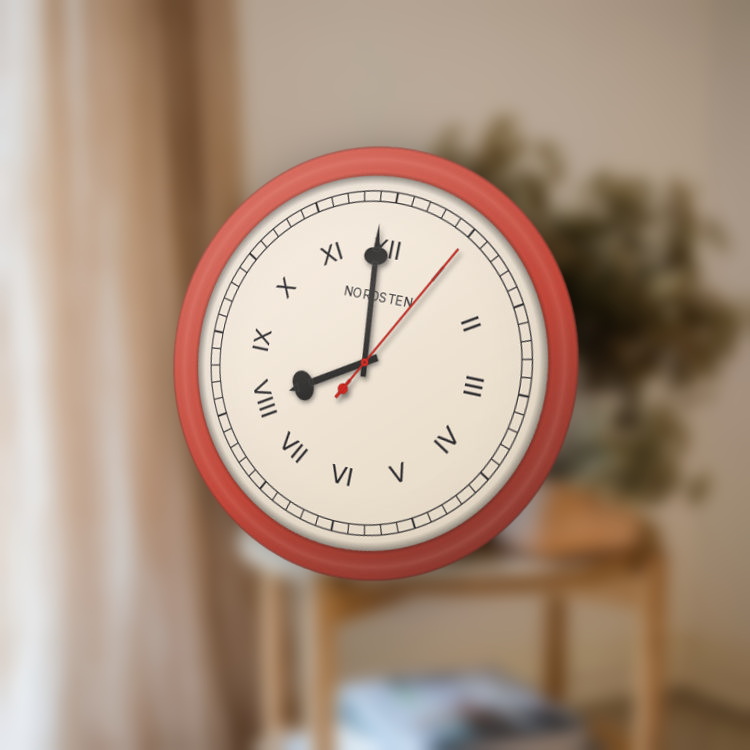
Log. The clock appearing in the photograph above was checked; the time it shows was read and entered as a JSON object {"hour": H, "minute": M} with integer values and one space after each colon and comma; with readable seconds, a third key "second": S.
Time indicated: {"hour": 7, "minute": 59, "second": 5}
